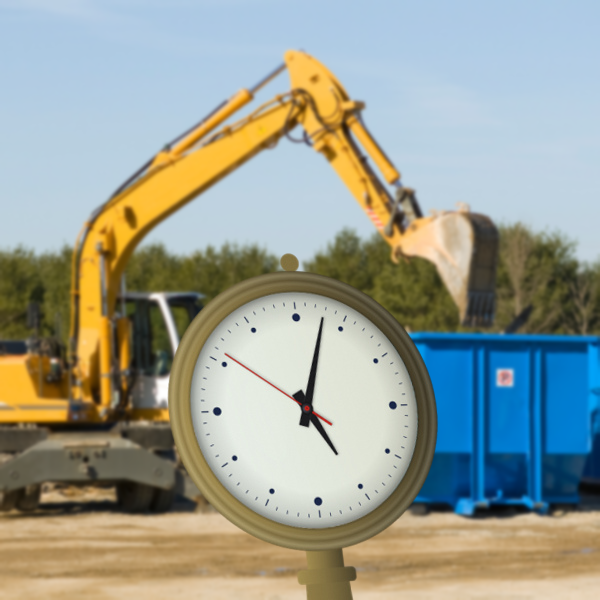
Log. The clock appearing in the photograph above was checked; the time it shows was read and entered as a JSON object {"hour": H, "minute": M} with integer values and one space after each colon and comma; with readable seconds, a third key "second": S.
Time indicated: {"hour": 5, "minute": 2, "second": 51}
